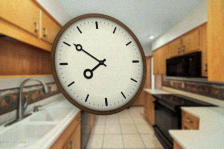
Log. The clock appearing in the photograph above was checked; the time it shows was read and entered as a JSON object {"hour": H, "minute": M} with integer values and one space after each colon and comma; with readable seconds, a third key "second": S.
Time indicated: {"hour": 7, "minute": 51}
